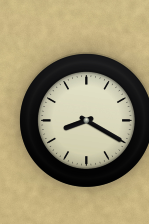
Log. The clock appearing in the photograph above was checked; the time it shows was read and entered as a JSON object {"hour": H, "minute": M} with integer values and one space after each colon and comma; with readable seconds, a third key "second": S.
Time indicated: {"hour": 8, "minute": 20}
